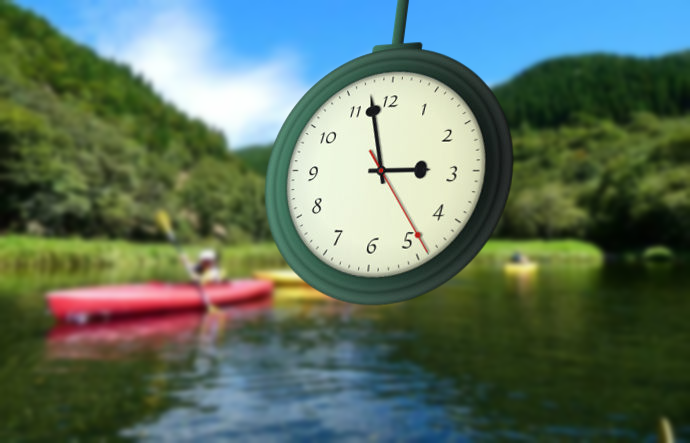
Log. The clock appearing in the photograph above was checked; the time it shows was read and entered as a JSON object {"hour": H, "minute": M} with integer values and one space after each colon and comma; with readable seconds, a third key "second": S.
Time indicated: {"hour": 2, "minute": 57, "second": 24}
